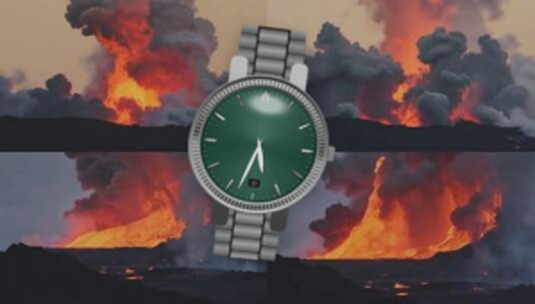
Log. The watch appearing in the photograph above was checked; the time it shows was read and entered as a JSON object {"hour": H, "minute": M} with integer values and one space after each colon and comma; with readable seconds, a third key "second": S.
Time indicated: {"hour": 5, "minute": 33}
